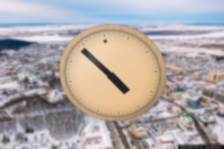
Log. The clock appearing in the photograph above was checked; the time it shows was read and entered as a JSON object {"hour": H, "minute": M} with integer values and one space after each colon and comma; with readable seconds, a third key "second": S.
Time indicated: {"hour": 4, "minute": 54}
